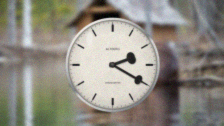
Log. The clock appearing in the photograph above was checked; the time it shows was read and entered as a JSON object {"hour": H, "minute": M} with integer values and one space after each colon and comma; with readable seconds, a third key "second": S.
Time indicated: {"hour": 2, "minute": 20}
